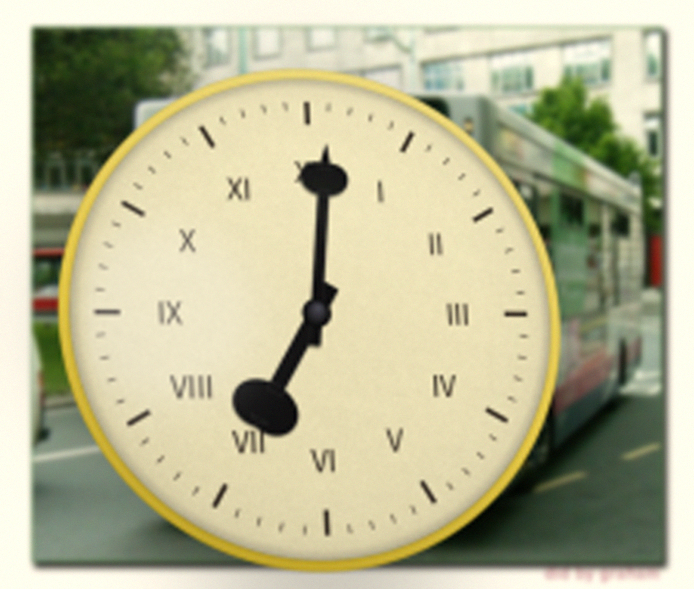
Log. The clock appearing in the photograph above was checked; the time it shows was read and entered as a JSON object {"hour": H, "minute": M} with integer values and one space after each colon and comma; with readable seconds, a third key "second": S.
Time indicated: {"hour": 7, "minute": 1}
